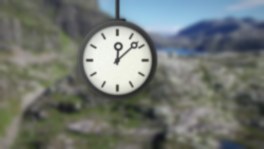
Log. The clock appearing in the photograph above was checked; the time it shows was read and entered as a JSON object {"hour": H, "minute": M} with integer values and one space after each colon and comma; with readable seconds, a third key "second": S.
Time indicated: {"hour": 12, "minute": 8}
